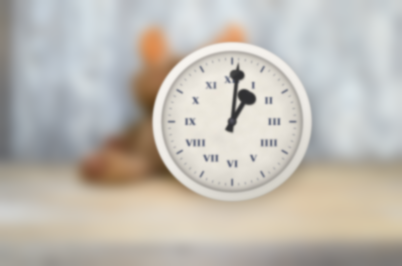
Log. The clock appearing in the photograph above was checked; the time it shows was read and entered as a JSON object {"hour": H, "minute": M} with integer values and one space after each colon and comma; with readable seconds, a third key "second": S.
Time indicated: {"hour": 1, "minute": 1}
